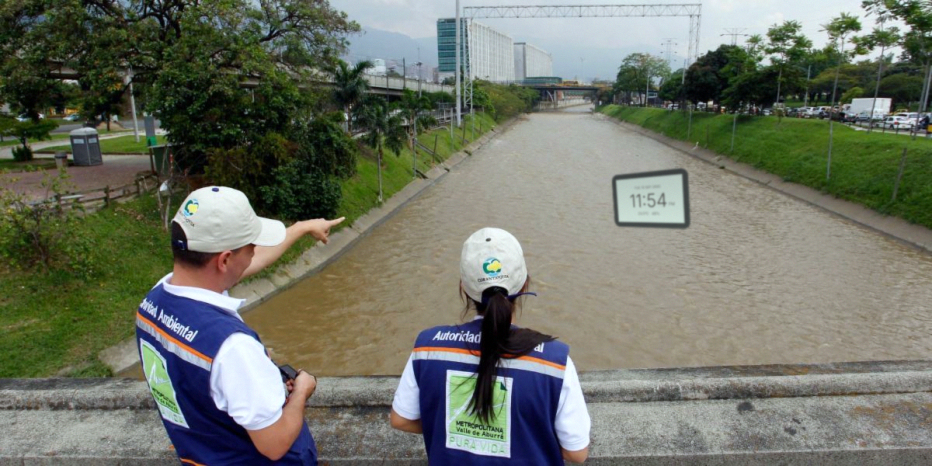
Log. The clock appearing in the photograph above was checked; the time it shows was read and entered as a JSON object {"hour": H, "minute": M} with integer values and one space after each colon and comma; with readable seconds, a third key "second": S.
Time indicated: {"hour": 11, "minute": 54}
